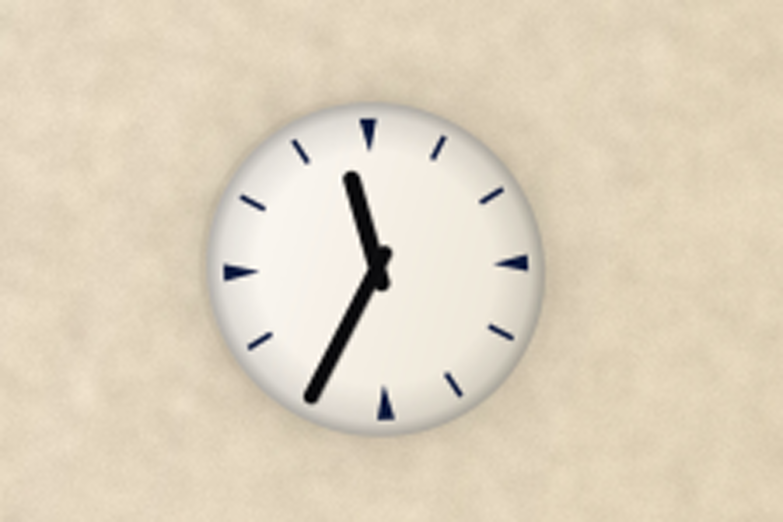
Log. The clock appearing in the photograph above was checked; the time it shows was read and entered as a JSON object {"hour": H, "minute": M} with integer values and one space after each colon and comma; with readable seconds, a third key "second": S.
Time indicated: {"hour": 11, "minute": 35}
